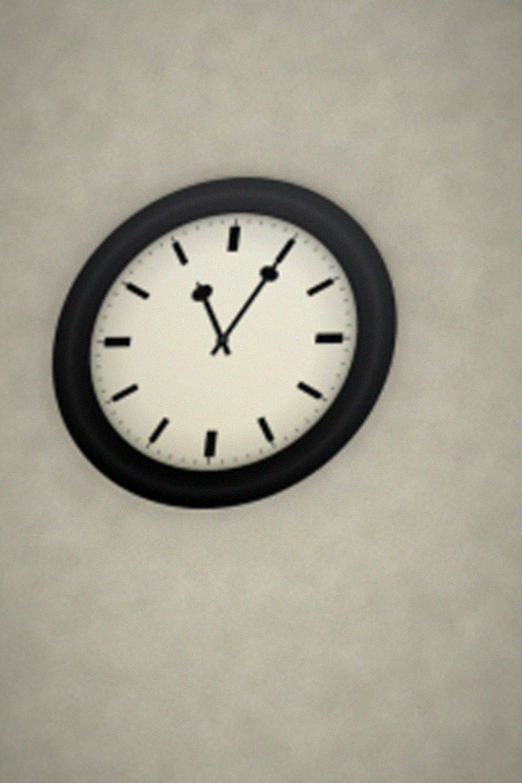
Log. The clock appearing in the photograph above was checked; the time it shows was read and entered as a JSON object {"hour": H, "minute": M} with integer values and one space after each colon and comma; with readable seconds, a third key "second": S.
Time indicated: {"hour": 11, "minute": 5}
